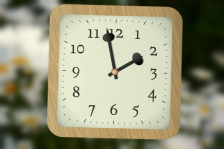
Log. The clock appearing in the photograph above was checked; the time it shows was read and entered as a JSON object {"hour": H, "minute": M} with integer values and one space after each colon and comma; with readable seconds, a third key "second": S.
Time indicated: {"hour": 1, "minute": 58}
